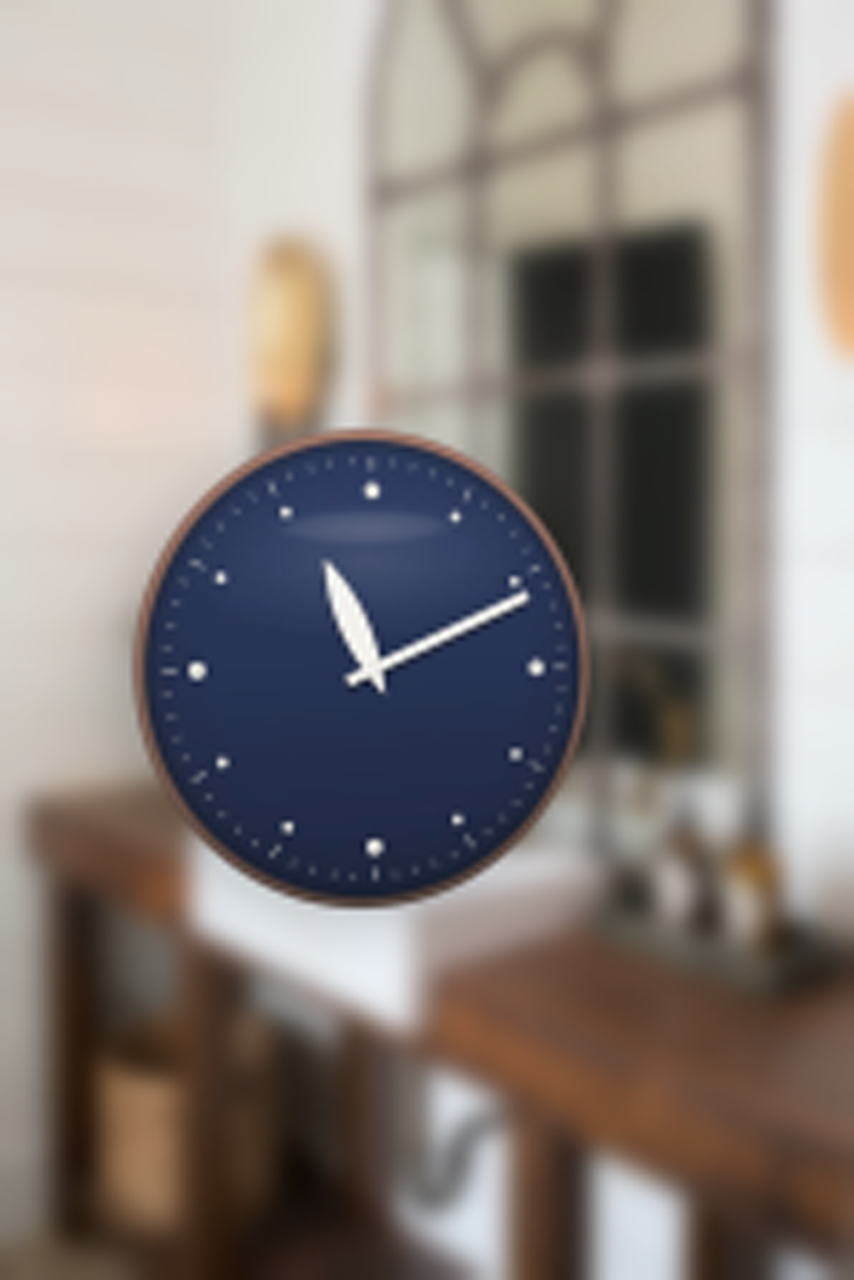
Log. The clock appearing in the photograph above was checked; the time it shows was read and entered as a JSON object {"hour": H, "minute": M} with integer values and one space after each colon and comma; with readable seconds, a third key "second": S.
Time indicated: {"hour": 11, "minute": 11}
